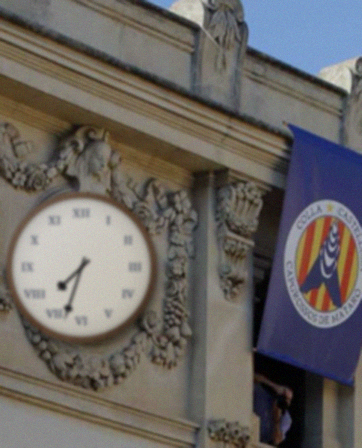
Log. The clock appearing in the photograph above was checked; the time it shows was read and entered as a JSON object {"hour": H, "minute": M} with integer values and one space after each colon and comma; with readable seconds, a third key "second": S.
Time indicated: {"hour": 7, "minute": 33}
